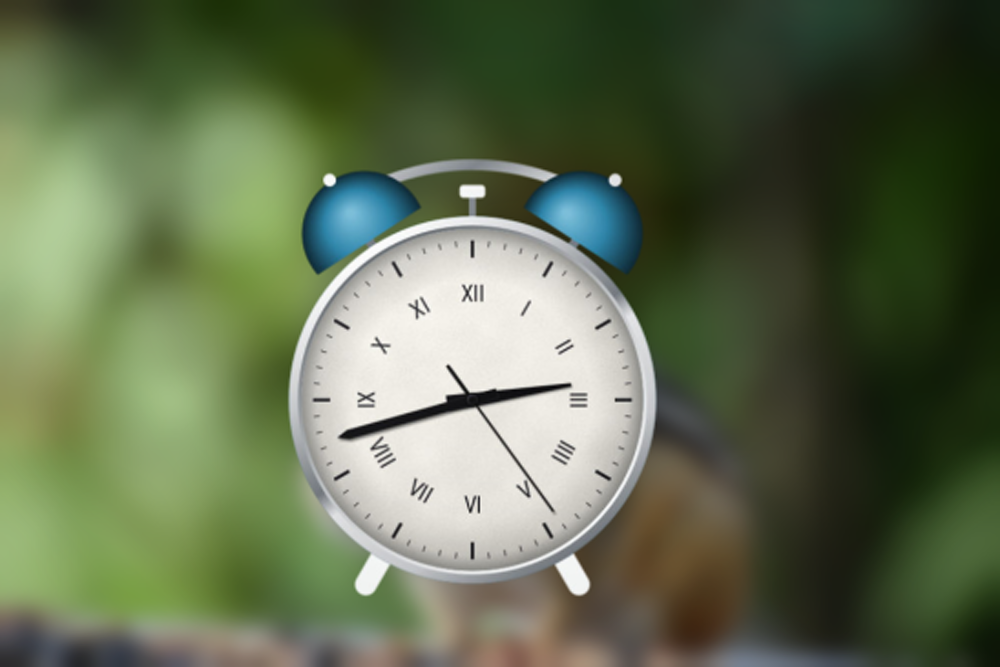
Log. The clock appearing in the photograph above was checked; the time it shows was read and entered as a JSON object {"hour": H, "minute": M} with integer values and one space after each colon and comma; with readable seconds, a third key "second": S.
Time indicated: {"hour": 2, "minute": 42, "second": 24}
